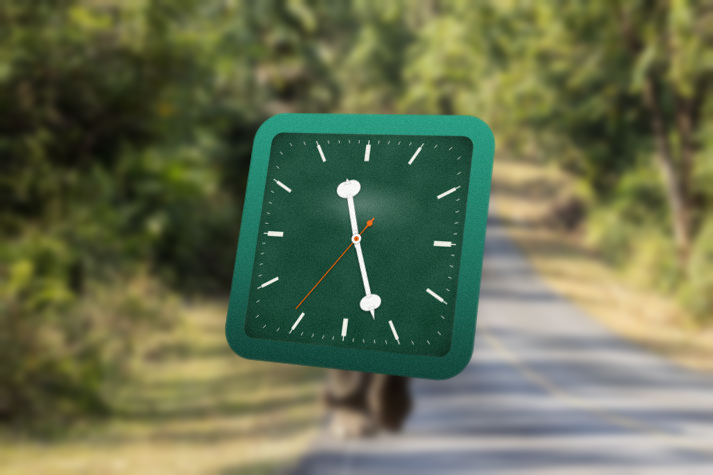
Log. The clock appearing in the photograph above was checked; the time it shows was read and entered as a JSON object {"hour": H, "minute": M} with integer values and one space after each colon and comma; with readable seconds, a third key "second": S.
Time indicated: {"hour": 11, "minute": 26, "second": 36}
